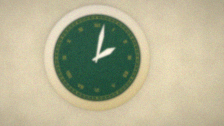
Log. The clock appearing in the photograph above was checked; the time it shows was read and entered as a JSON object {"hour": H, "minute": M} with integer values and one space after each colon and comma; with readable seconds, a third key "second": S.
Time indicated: {"hour": 2, "minute": 2}
